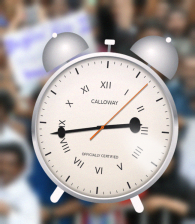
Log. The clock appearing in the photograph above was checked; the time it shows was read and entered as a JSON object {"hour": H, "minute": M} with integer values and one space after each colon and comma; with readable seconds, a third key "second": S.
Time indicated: {"hour": 2, "minute": 43, "second": 7}
